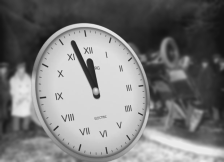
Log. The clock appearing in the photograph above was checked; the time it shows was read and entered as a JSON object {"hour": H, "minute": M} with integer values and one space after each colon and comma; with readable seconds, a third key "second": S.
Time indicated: {"hour": 11, "minute": 57}
